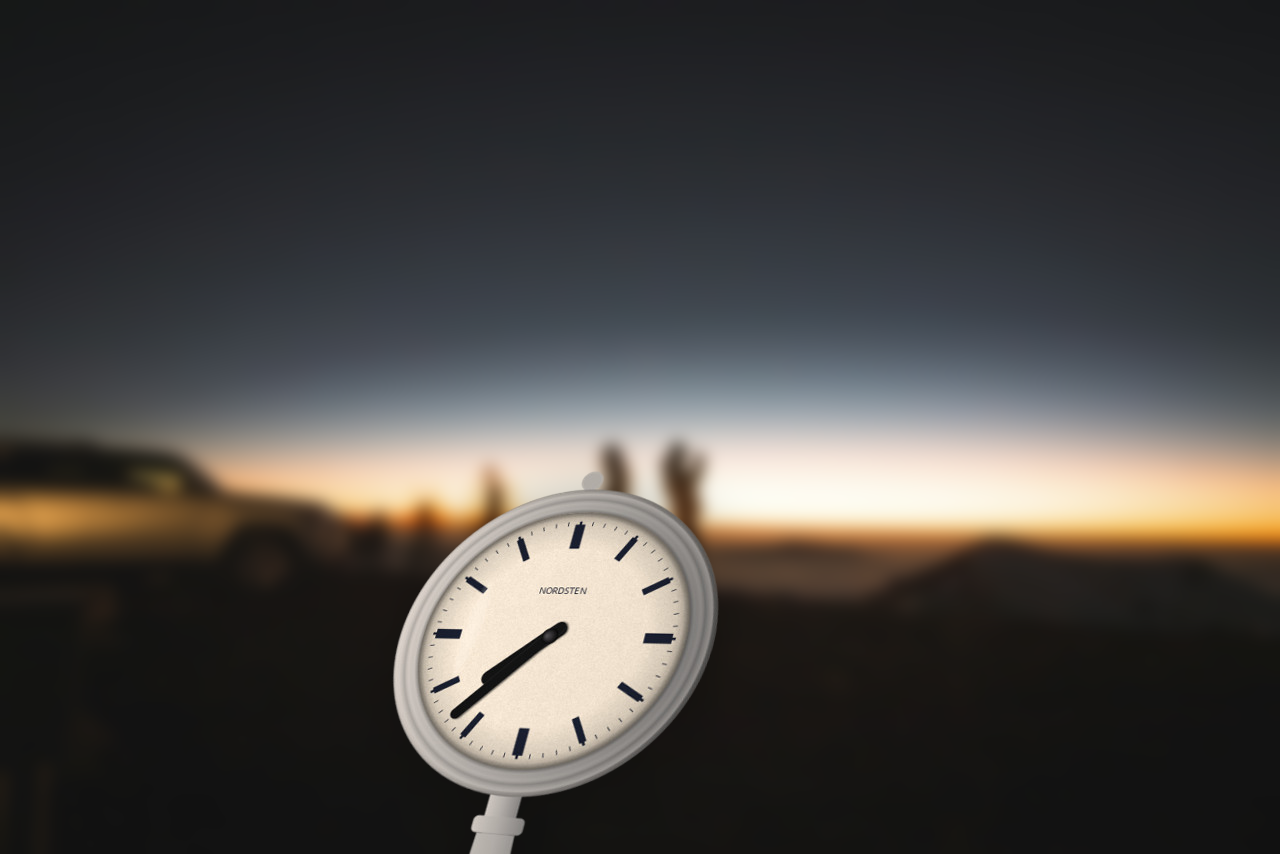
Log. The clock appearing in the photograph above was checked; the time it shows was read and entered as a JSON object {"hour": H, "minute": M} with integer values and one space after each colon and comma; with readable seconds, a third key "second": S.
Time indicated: {"hour": 7, "minute": 37}
